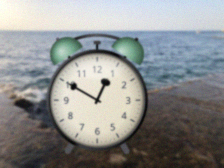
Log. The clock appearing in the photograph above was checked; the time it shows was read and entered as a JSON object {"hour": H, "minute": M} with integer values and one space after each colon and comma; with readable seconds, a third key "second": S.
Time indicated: {"hour": 12, "minute": 50}
